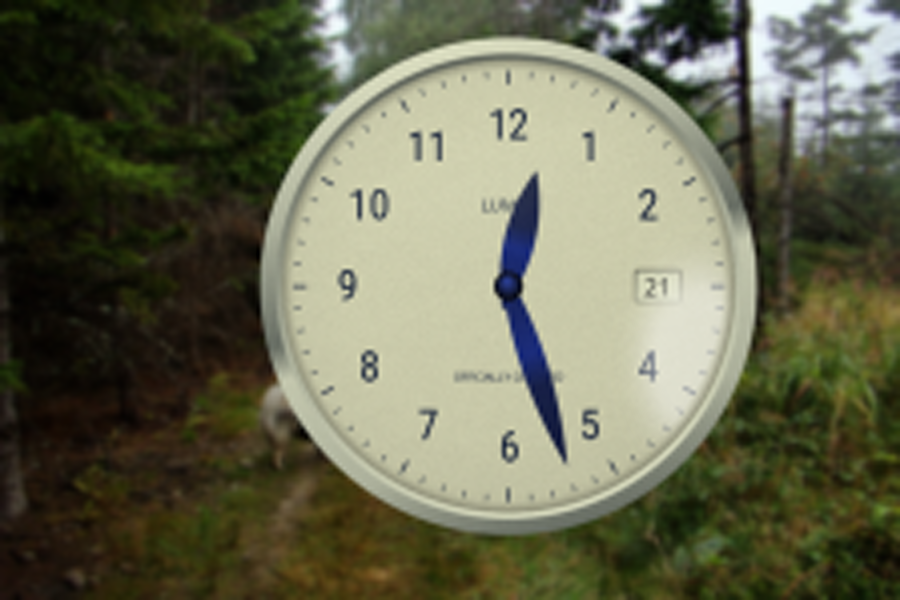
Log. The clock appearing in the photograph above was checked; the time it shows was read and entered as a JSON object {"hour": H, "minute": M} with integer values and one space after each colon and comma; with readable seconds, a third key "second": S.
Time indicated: {"hour": 12, "minute": 27}
